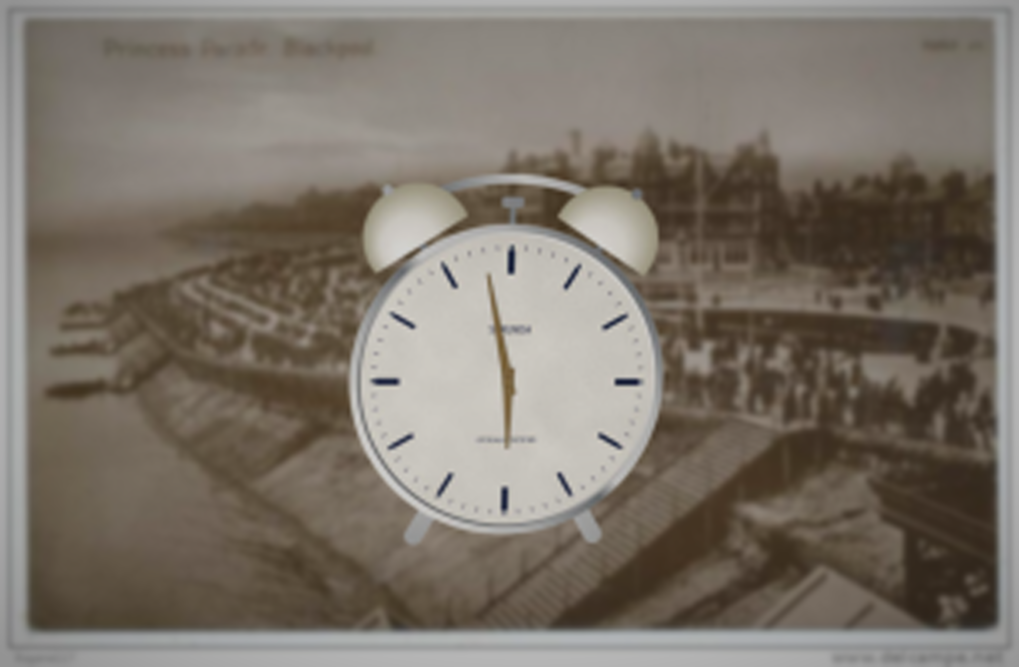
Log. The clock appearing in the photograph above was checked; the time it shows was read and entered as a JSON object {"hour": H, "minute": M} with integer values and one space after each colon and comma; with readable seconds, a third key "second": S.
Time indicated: {"hour": 5, "minute": 58}
